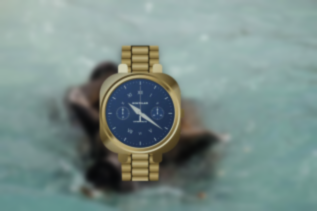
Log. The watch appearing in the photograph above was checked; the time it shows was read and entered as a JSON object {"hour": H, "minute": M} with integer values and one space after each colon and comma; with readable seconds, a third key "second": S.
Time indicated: {"hour": 10, "minute": 21}
